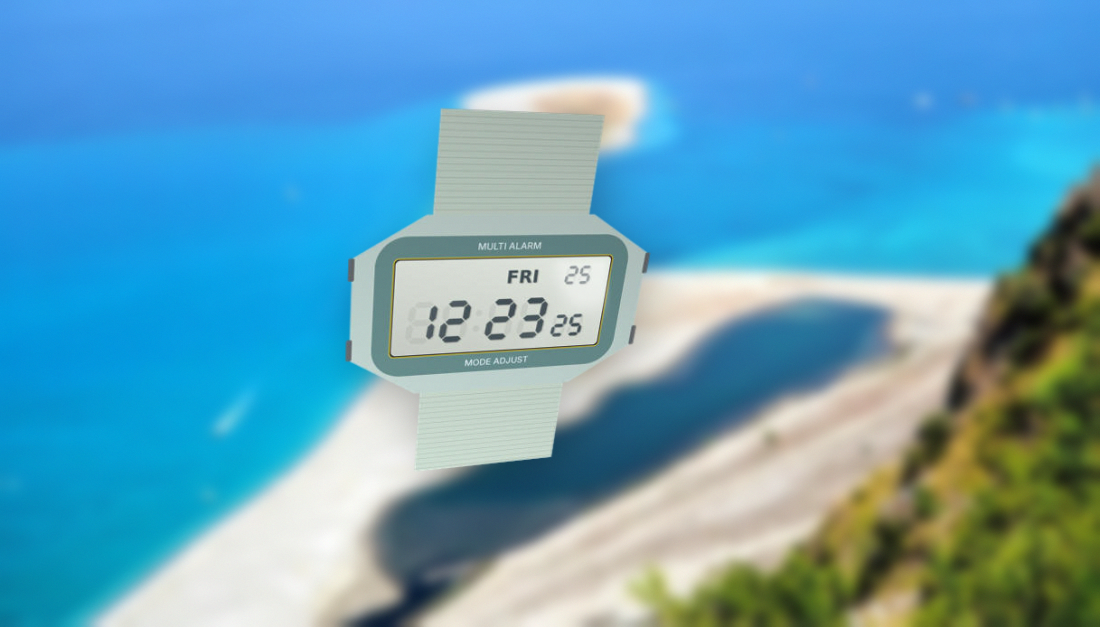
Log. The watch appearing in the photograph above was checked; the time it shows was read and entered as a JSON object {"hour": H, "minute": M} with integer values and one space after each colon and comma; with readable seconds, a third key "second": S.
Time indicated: {"hour": 12, "minute": 23, "second": 25}
